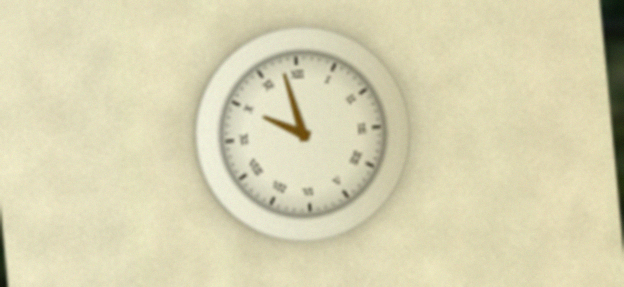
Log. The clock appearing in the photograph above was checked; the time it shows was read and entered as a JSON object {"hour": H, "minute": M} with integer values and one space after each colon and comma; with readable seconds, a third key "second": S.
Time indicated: {"hour": 9, "minute": 58}
